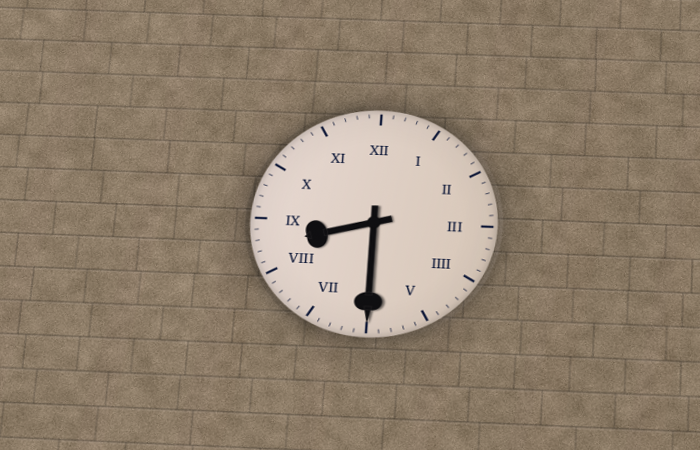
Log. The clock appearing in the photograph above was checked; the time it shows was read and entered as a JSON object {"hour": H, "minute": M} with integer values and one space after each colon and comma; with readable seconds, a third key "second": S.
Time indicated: {"hour": 8, "minute": 30}
